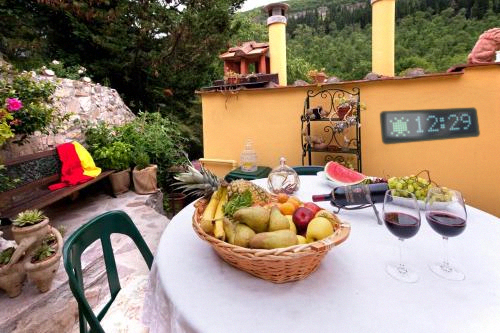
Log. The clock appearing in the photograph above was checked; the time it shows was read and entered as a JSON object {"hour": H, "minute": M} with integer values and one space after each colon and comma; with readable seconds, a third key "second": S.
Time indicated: {"hour": 12, "minute": 29}
